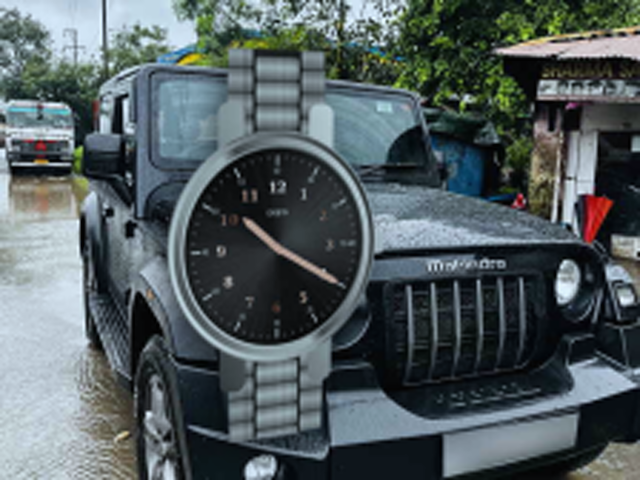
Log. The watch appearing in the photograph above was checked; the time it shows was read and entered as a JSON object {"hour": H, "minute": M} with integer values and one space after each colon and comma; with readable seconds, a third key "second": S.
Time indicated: {"hour": 10, "minute": 20}
